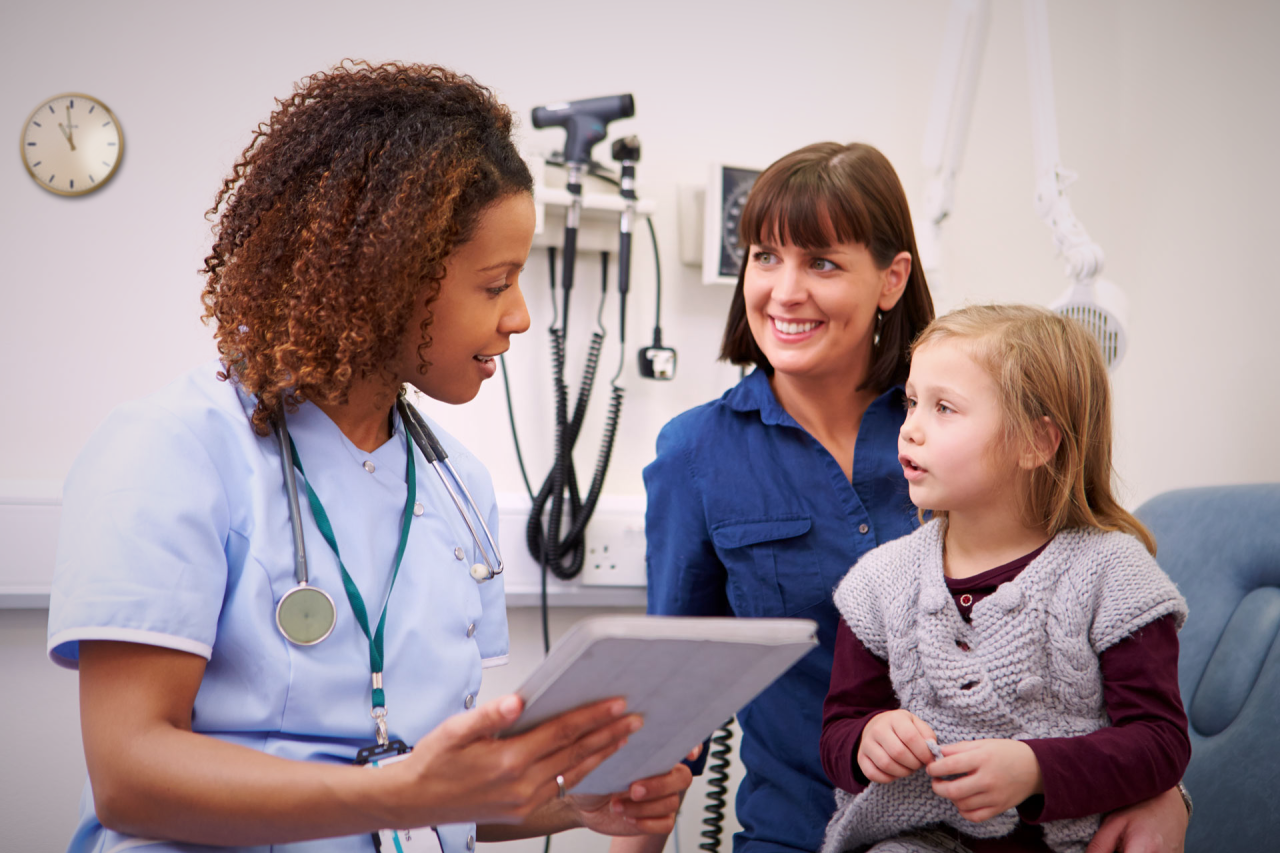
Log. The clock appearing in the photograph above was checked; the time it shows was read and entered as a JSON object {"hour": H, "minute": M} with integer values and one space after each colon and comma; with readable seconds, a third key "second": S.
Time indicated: {"hour": 10, "minute": 59}
